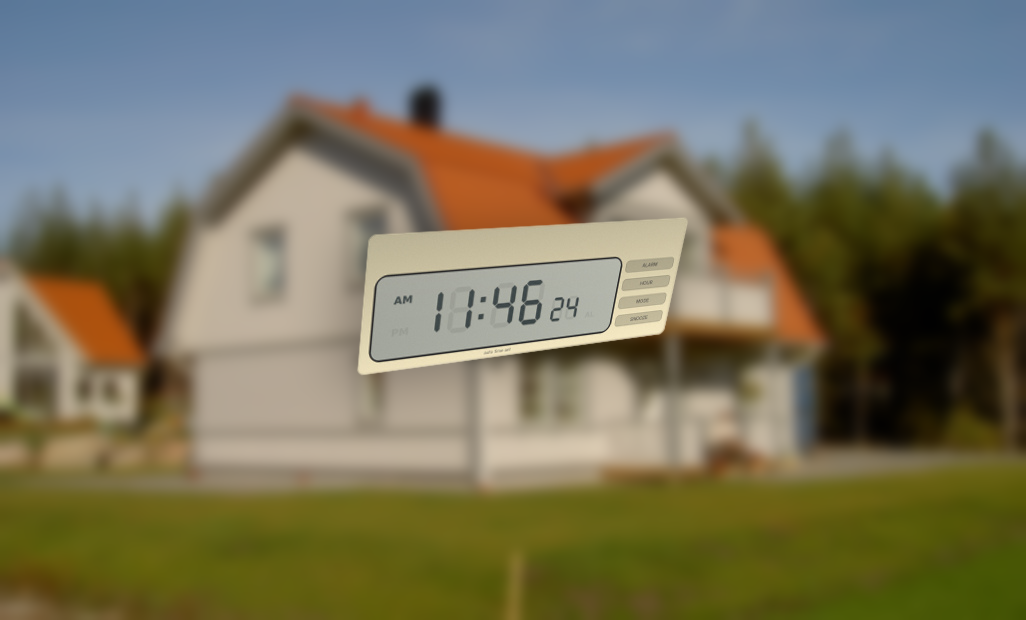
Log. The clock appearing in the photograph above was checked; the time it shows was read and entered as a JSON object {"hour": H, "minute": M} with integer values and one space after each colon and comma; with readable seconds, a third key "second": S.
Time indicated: {"hour": 11, "minute": 46, "second": 24}
